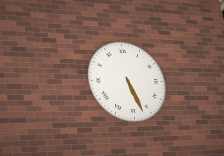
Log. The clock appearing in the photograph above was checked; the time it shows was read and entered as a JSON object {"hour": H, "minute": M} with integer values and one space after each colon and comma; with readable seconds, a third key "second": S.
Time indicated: {"hour": 5, "minute": 27}
